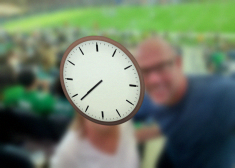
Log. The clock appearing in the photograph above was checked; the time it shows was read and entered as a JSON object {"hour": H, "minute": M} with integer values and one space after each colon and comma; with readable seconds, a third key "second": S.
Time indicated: {"hour": 7, "minute": 38}
